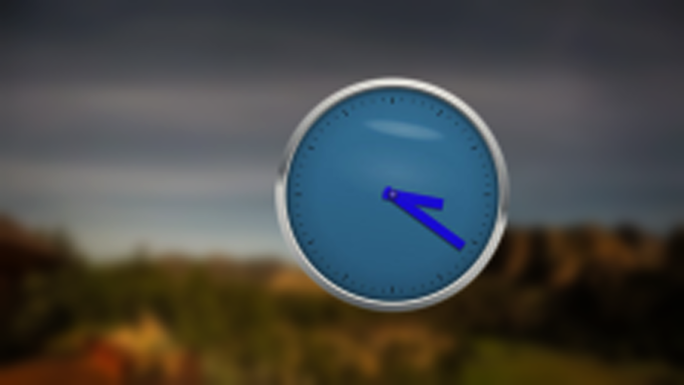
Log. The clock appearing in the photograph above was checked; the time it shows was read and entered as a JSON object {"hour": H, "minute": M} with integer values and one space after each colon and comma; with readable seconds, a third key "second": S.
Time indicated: {"hour": 3, "minute": 21}
